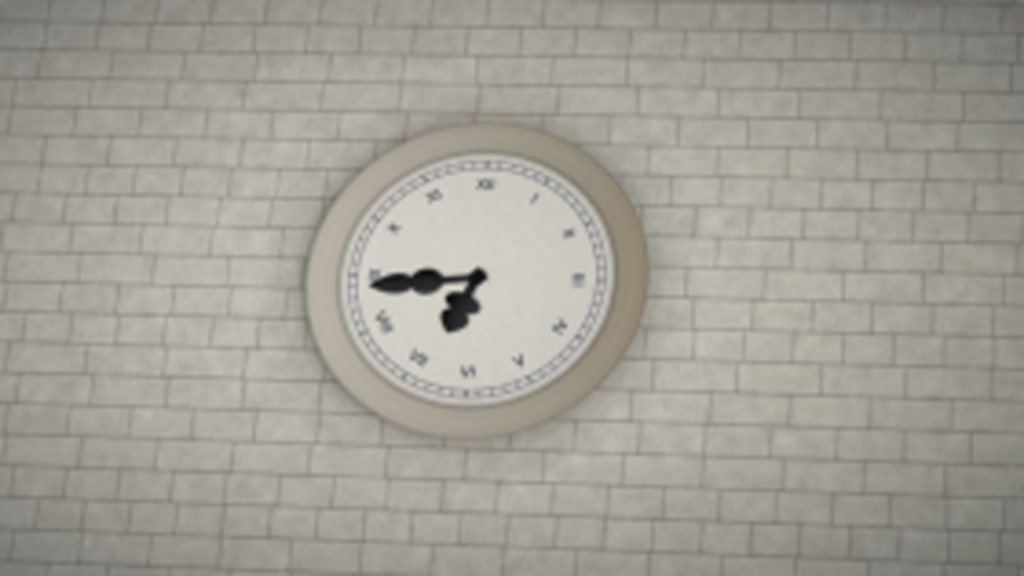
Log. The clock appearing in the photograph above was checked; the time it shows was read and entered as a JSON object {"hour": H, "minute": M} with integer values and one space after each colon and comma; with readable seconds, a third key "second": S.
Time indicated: {"hour": 6, "minute": 44}
